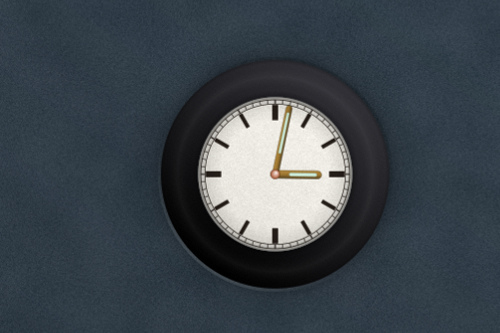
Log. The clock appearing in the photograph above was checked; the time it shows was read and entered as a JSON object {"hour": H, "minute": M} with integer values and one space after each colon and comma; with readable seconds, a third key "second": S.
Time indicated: {"hour": 3, "minute": 2}
